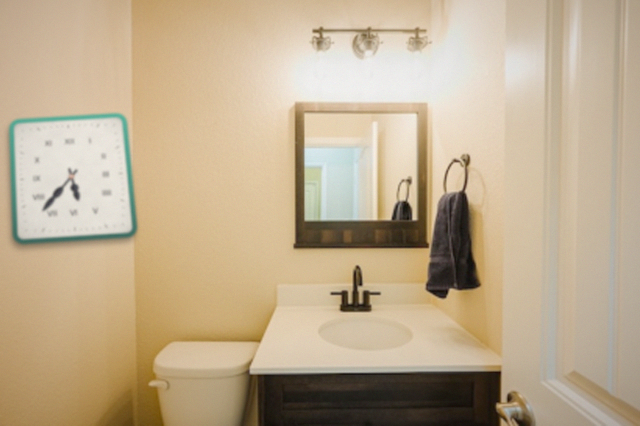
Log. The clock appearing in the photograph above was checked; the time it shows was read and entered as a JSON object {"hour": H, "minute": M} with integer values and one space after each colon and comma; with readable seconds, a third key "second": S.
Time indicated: {"hour": 5, "minute": 37}
